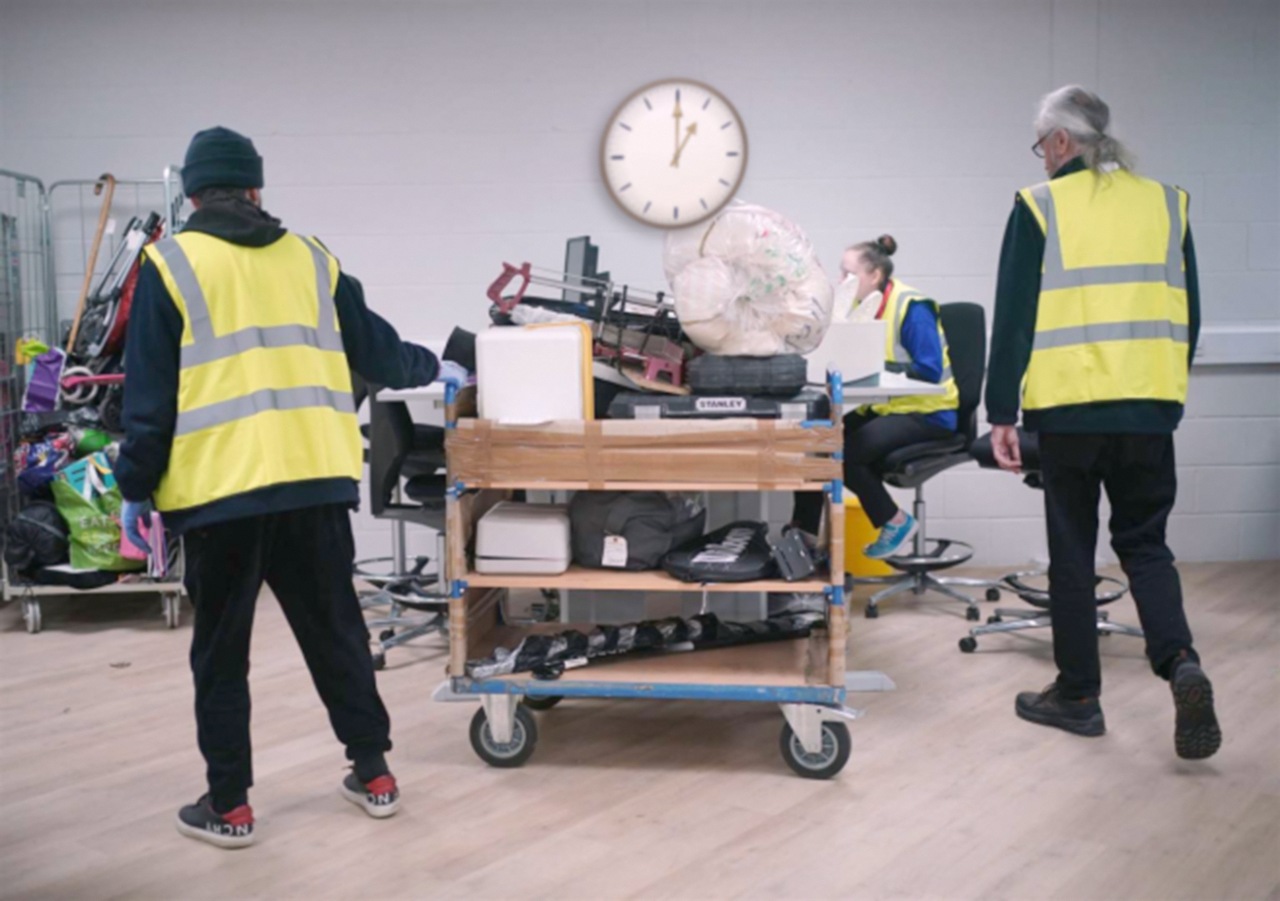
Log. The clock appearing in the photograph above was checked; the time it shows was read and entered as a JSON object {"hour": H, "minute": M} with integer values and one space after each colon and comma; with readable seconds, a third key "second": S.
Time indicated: {"hour": 1, "minute": 0}
